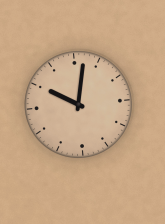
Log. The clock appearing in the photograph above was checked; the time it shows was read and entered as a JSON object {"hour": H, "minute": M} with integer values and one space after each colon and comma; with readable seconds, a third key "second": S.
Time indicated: {"hour": 10, "minute": 2}
